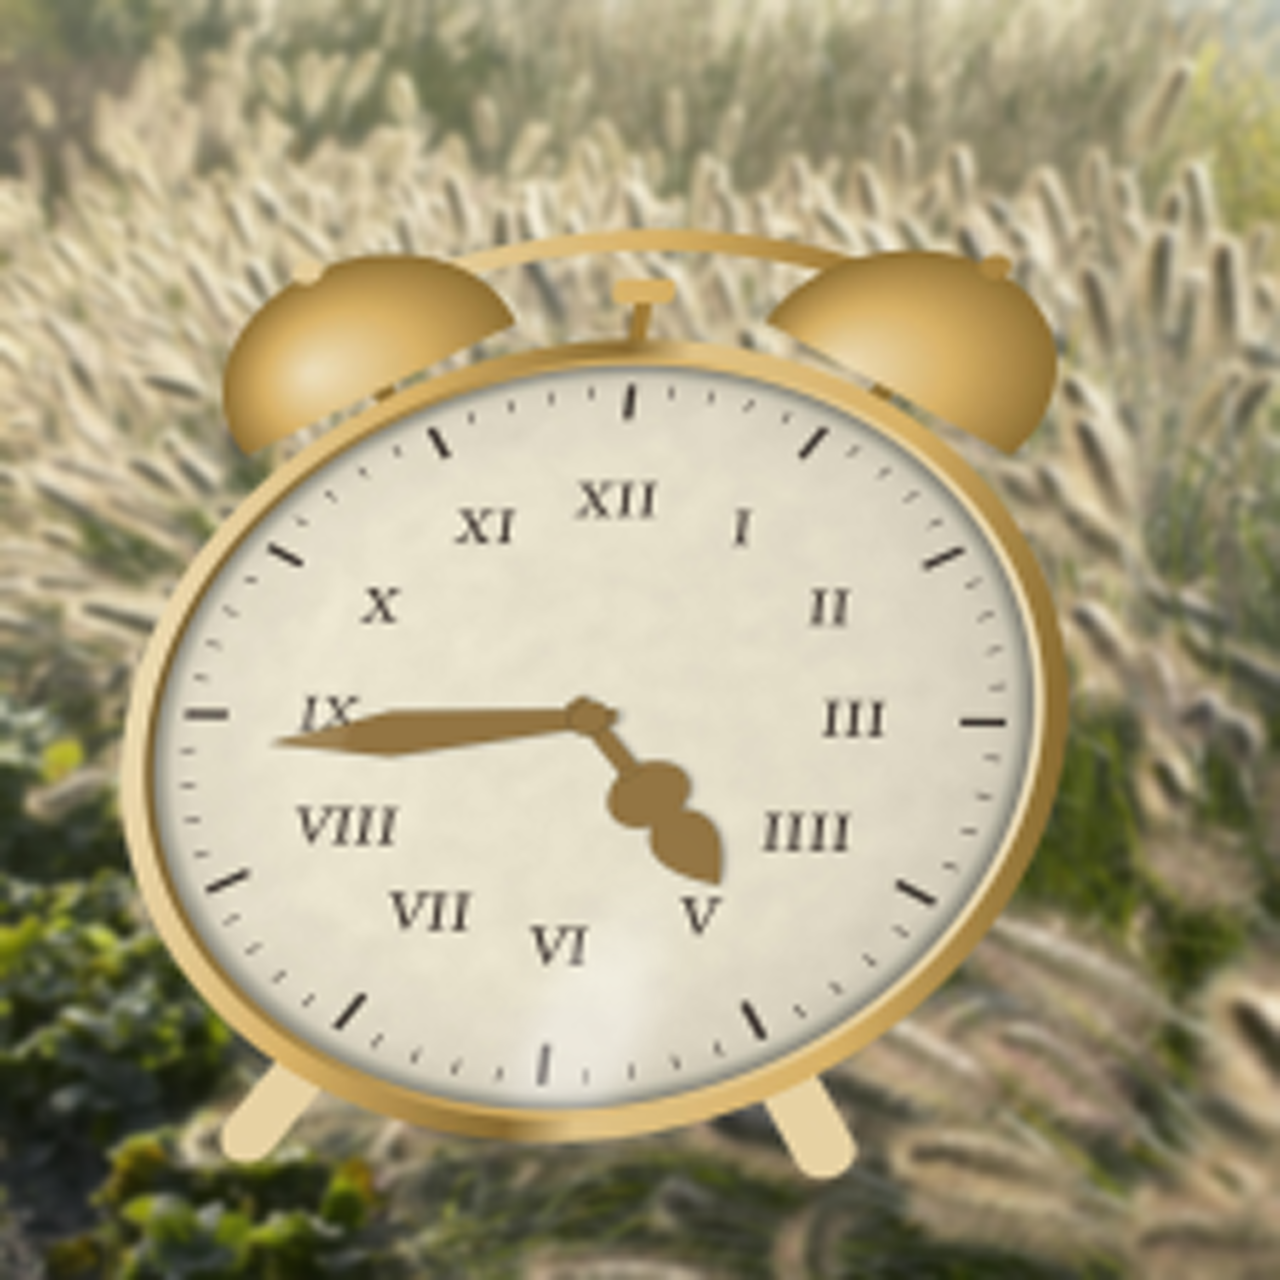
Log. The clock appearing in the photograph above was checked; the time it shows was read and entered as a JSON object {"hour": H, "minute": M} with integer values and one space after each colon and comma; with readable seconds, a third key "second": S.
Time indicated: {"hour": 4, "minute": 44}
